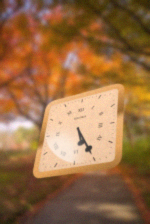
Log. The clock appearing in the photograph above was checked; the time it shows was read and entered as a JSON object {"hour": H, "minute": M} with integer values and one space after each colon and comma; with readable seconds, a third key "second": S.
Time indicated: {"hour": 5, "minute": 25}
